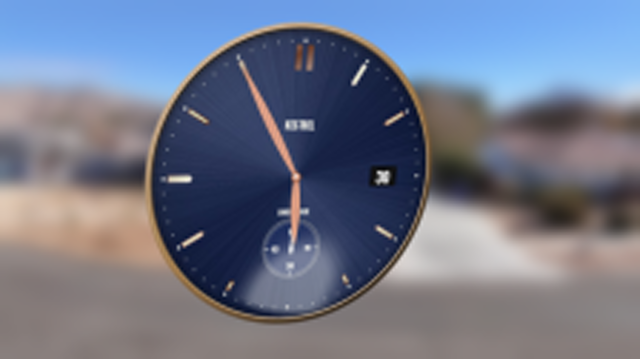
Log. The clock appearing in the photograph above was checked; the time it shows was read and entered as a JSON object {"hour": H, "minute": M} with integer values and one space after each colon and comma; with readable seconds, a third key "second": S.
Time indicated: {"hour": 5, "minute": 55}
